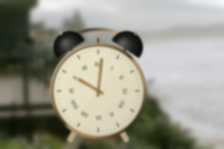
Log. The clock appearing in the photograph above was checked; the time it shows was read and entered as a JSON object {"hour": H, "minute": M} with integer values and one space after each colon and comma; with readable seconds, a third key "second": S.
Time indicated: {"hour": 10, "minute": 1}
